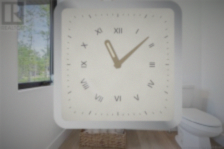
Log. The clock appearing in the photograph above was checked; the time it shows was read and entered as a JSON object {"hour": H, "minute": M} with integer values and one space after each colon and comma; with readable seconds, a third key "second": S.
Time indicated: {"hour": 11, "minute": 8}
